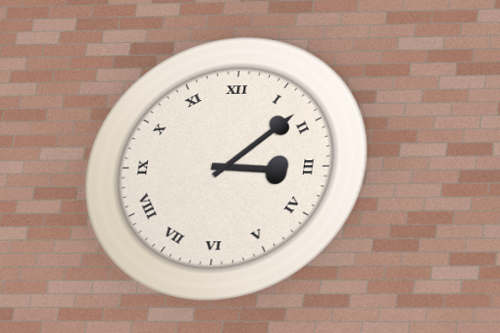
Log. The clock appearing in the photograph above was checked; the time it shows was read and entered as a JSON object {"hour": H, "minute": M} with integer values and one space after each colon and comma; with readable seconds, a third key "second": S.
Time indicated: {"hour": 3, "minute": 8}
